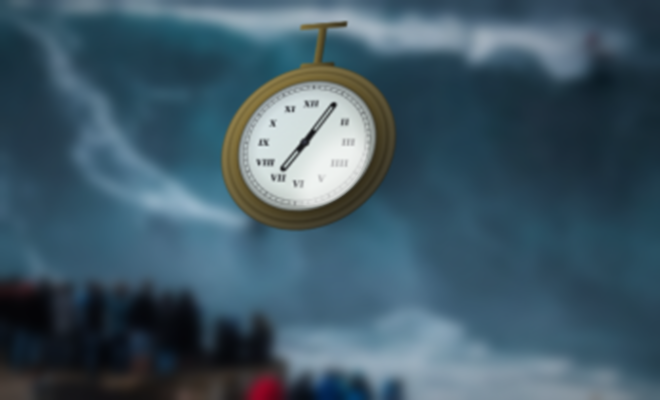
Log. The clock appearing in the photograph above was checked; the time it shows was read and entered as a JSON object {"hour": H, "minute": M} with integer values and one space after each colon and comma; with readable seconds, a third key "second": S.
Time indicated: {"hour": 7, "minute": 5}
